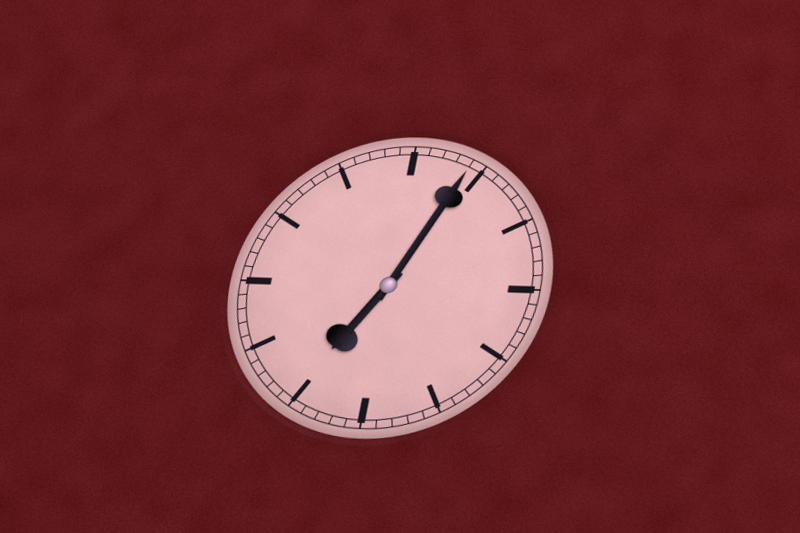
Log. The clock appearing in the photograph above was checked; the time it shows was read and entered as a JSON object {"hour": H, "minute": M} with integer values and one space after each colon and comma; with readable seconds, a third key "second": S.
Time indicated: {"hour": 7, "minute": 4}
